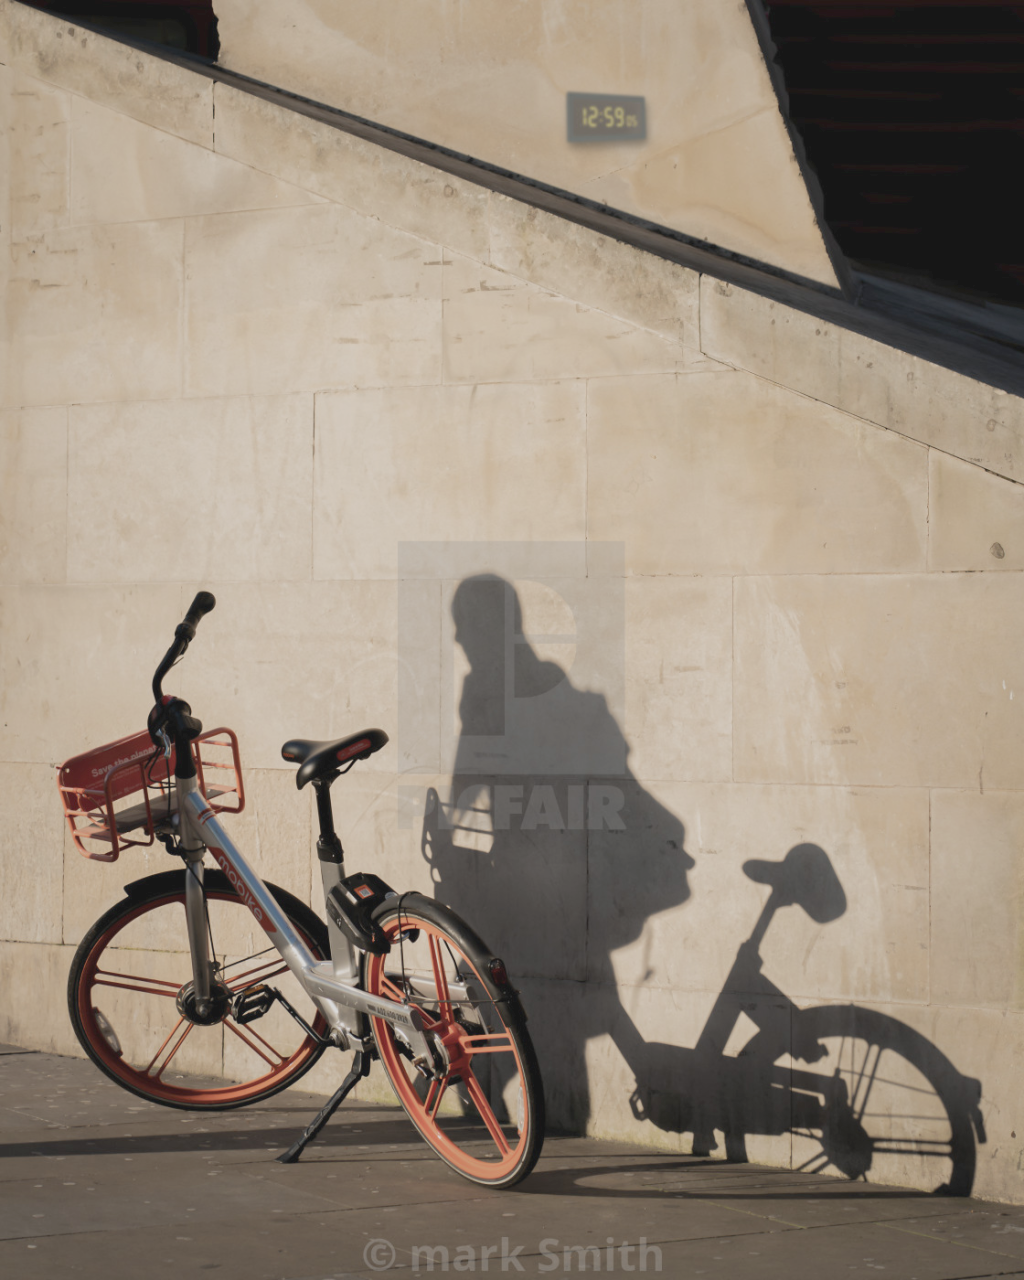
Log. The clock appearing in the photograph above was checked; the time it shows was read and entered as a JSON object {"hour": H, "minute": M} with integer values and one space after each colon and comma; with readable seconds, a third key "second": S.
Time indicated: {"hour": 12, "minute": 59}
